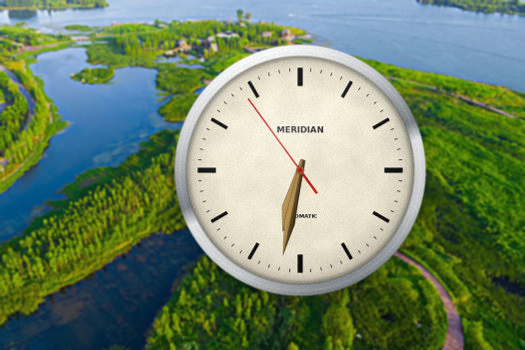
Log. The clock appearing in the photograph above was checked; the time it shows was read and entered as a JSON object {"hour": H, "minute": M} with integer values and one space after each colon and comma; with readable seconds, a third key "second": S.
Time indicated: {"hour": 6, "minute": 31, "second": 54}
